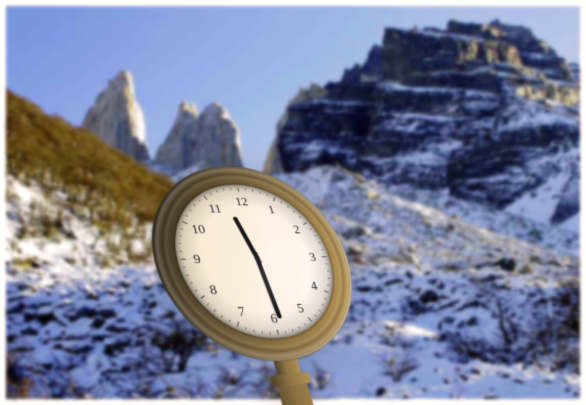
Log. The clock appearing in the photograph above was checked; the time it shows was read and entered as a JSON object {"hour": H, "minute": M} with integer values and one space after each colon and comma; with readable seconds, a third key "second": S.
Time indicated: {"hour": 11, "minute": 29}
